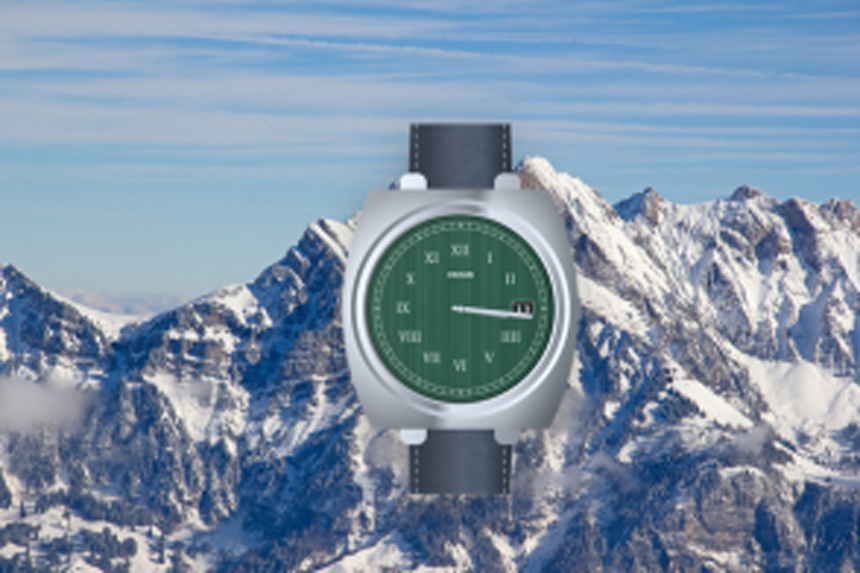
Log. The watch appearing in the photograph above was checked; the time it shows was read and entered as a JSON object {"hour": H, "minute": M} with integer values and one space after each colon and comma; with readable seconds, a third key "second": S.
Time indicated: {"hour": 3, "minute": 16}
